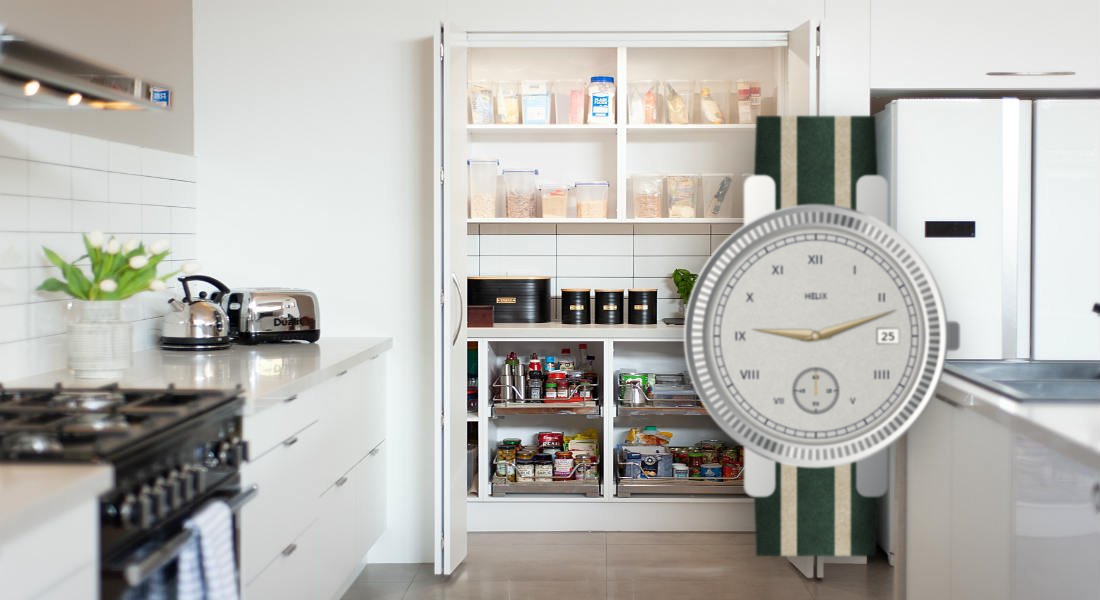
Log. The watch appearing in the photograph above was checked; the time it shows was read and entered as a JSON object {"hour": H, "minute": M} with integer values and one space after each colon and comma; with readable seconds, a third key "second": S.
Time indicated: {"hour": 9, "minute": 12}
